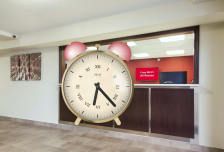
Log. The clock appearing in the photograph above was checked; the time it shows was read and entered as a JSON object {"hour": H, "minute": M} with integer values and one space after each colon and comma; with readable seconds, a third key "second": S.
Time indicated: {"hour": 6, "minute": 23}
